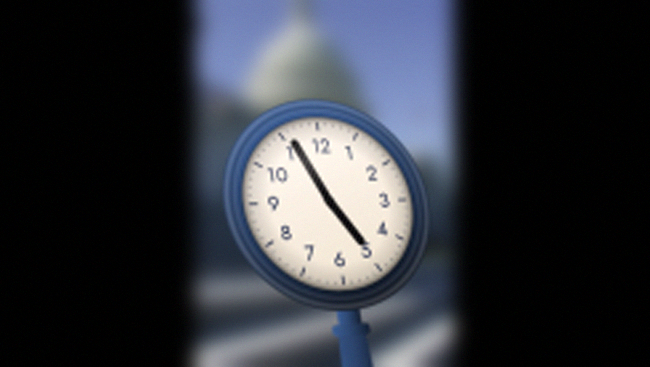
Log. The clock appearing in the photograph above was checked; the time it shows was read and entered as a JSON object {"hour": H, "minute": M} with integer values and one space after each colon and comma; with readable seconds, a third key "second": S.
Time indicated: {"hour": 4, "minute": 56}
